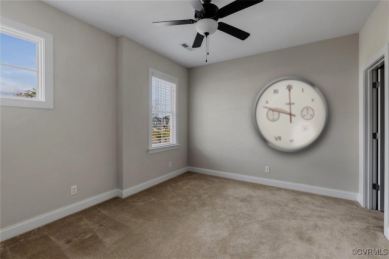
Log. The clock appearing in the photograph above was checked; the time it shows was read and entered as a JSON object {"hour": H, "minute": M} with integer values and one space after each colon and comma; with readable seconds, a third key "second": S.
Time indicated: {"hour": 9, "minute": 48}
